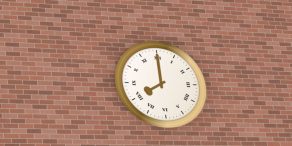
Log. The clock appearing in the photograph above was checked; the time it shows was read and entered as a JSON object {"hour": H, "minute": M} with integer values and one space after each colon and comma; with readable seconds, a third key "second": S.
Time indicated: {"hour": 8, "minute": 0}
